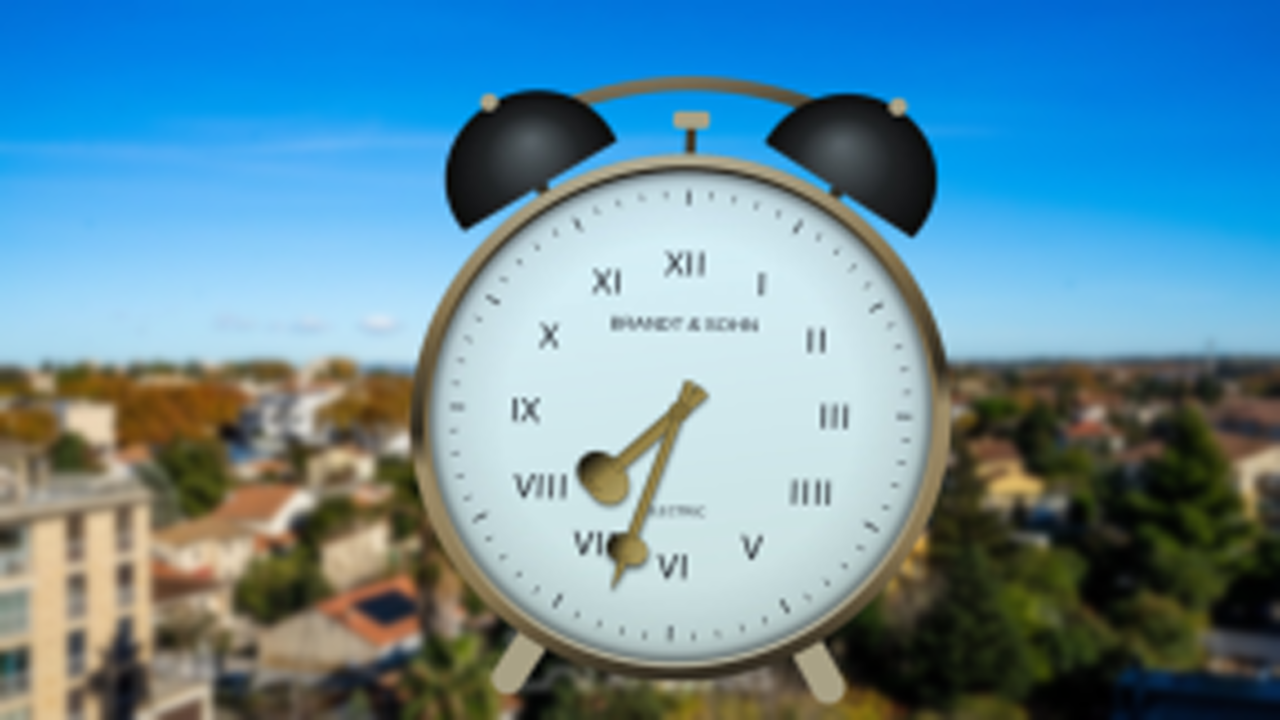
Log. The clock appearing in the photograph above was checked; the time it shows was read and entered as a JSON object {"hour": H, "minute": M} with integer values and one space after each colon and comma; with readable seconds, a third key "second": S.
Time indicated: {"hour": 7, "minute": 33}
